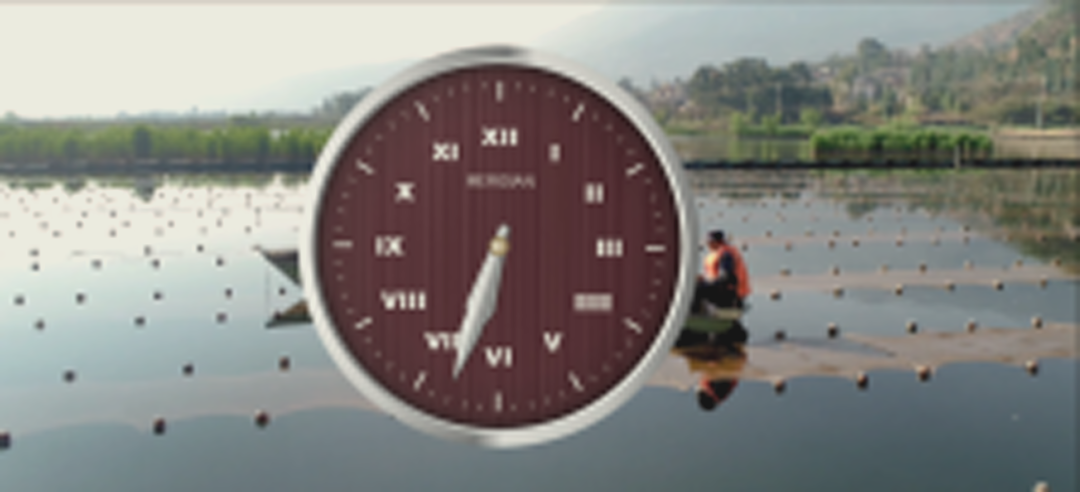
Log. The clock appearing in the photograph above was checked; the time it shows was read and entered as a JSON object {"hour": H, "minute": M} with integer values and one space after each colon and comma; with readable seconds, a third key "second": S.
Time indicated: {"hour": 6, "minute": 33}
